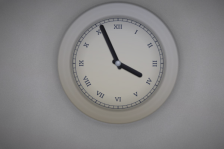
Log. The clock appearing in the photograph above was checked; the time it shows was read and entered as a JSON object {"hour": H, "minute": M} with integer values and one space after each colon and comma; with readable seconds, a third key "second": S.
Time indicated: {"hour": 3, "minute": 56}
